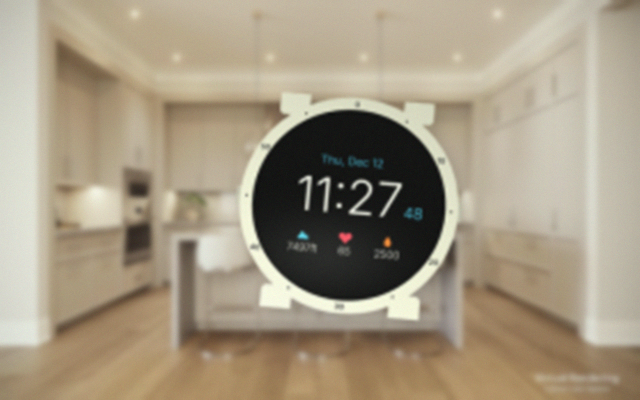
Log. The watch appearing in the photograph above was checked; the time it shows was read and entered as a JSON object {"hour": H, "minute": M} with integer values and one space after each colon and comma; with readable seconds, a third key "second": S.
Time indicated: {"hour": 11, "minute": 27}
